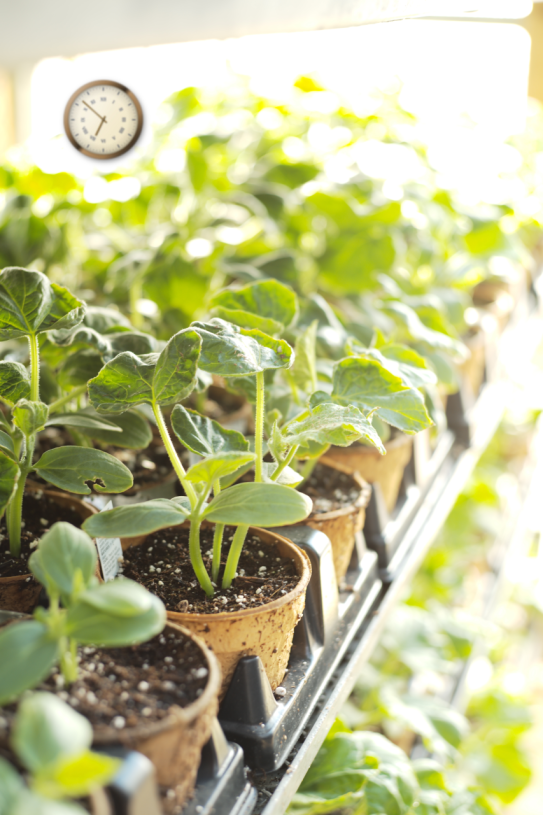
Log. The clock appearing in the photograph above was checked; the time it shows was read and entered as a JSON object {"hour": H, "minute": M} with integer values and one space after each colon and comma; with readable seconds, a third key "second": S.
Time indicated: {"hour": 6, "minute": 52}
